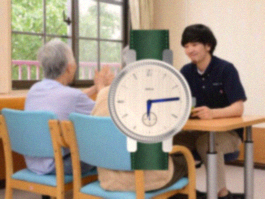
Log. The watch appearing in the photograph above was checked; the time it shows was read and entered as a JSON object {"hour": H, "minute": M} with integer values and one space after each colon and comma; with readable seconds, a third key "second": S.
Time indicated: {"hour": 6, "minute": 14}
